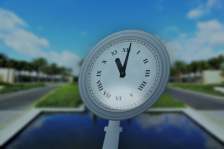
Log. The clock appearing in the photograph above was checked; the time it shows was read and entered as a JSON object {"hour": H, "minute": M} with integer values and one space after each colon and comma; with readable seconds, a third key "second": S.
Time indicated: {"hour": 11, "minute": 1}
